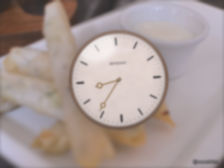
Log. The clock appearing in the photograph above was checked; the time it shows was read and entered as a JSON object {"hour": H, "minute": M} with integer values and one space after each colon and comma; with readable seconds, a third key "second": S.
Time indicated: {"hour": 8, "minute": 36}
